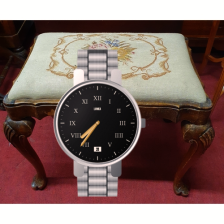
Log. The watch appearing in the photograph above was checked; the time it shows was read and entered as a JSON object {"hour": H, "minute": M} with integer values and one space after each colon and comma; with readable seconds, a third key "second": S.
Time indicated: {"hour": 7, "minute": 36}
